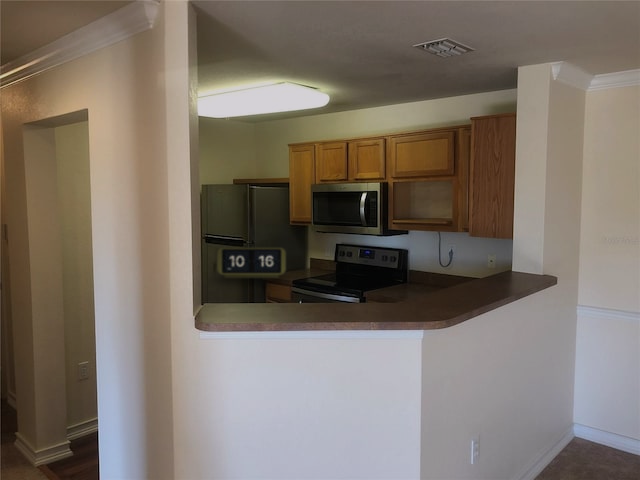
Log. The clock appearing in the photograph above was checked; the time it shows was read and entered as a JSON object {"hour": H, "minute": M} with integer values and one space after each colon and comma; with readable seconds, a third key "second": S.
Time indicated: {"hour": 10, "minute": 16}
